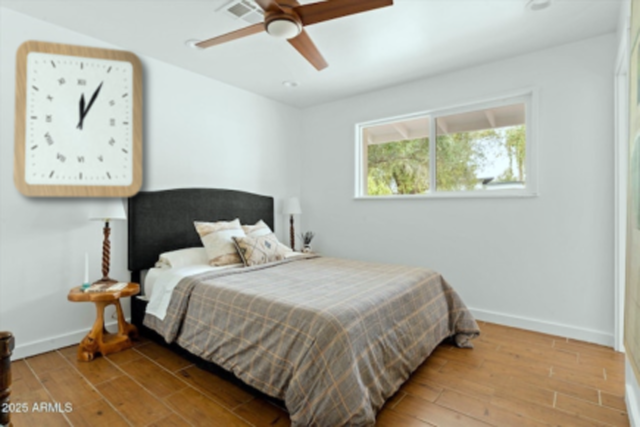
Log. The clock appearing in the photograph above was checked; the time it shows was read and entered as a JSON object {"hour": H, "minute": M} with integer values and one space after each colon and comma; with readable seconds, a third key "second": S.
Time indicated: {"hour": 12, "minute": 5}
